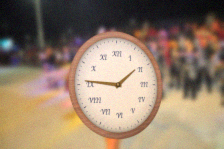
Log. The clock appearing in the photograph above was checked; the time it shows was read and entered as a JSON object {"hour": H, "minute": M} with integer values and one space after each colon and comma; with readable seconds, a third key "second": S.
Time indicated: {"hour": 1, "minute": 46}
